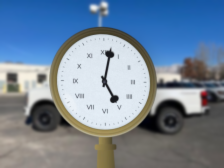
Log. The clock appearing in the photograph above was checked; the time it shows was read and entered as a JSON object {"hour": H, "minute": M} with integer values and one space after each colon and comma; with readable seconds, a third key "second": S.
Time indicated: {"hour": 5, "minute": 2}
